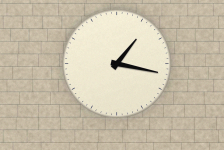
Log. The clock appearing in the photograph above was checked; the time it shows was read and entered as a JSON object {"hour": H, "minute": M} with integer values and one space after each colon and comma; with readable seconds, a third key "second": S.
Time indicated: {"hour": 1, "minute": 17}
